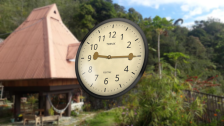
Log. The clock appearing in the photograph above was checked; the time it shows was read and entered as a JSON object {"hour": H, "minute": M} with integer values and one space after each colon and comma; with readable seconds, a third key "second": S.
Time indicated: {"hour": 9, "minute": 15}
